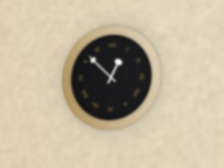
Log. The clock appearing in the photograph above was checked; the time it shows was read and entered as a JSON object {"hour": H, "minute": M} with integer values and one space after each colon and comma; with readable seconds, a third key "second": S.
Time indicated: {"hour": 12, "minute": 52}
